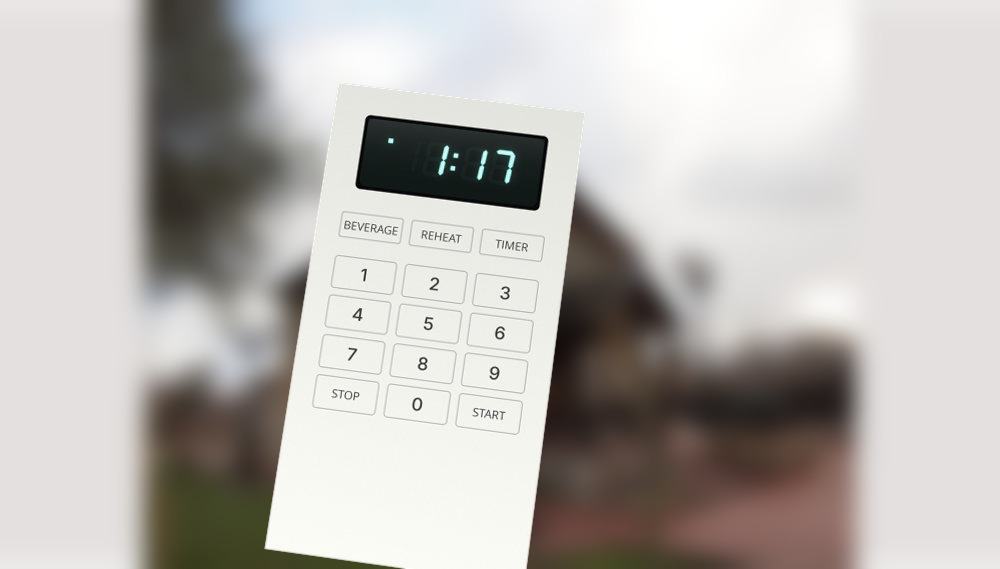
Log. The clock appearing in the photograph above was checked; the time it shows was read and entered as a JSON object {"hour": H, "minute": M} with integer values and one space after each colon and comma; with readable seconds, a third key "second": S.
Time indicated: {"hour": 1, "minute": 17}
